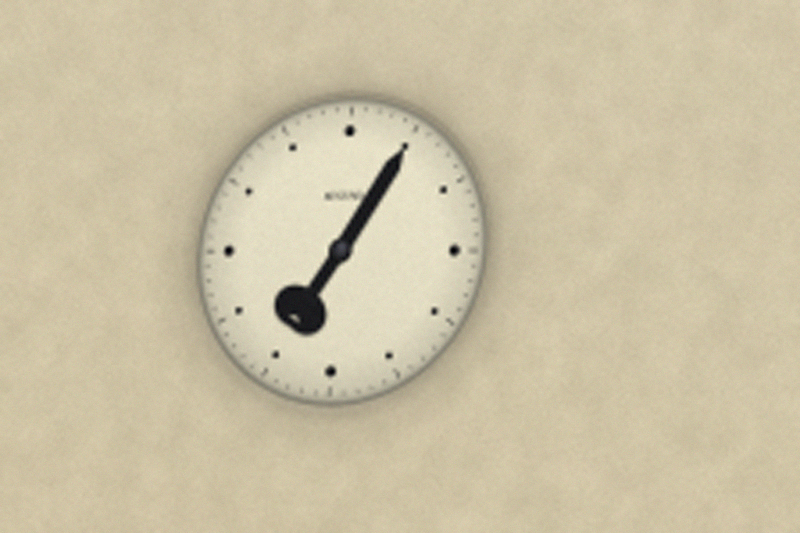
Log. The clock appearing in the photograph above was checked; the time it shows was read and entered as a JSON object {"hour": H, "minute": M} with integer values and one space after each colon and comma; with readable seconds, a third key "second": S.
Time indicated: {"hour": 7, "minute": 5}
